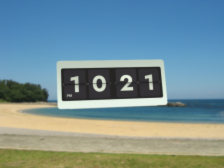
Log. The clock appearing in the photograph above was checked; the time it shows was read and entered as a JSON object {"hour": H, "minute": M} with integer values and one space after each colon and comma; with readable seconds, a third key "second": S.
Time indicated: {"hour": 10, "minute": 21}
